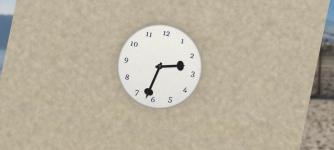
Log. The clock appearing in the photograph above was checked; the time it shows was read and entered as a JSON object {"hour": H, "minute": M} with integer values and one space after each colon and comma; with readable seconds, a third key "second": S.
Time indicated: {"hour": 2, "minute": 32}
